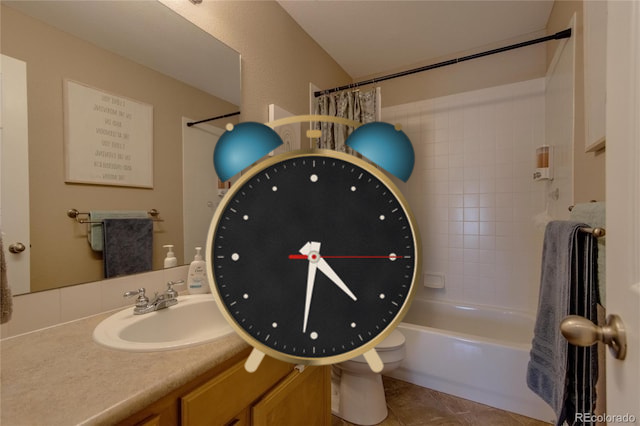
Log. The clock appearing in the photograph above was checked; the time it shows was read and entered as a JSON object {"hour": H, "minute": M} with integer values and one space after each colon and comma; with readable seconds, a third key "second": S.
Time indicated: {"hour": 4, "minute": 31, "second": 15}
